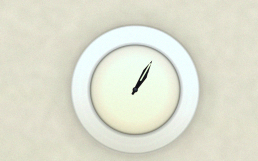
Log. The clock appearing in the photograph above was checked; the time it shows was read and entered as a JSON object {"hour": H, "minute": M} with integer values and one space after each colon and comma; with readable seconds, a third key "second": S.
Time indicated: {"hour": 1, "minute": 5}
